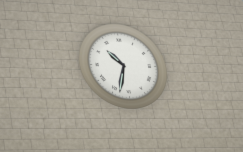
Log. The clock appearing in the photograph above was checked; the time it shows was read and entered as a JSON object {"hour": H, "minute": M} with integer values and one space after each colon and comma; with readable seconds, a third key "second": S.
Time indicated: {"hour": 10, "minute": 33}
